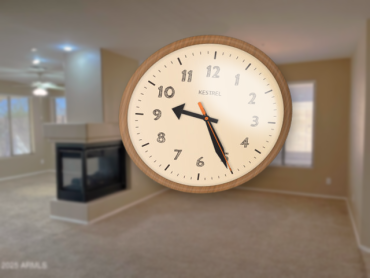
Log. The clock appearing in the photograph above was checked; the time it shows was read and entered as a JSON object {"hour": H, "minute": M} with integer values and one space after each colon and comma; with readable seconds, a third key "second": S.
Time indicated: {"hour": 9, "minute": 25, "second": 25}
